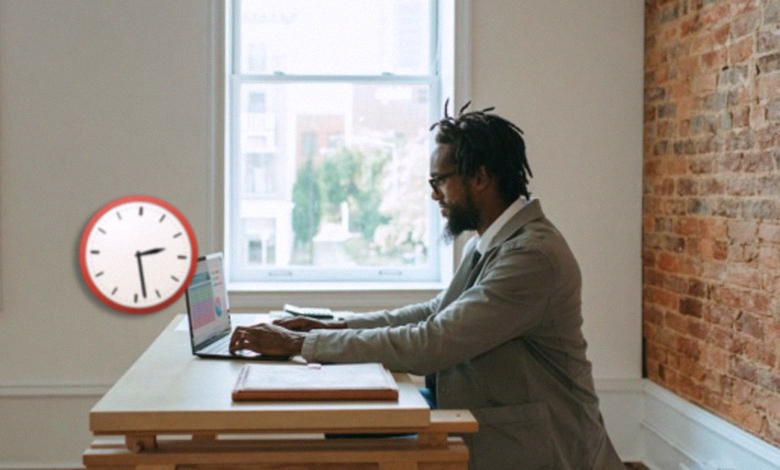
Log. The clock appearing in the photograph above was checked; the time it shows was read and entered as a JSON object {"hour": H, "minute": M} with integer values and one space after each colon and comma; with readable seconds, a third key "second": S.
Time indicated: {"hour": 2, "minute": 28}
